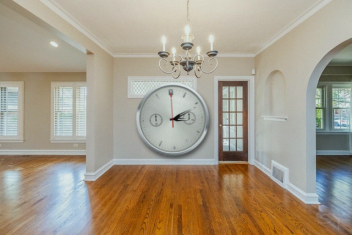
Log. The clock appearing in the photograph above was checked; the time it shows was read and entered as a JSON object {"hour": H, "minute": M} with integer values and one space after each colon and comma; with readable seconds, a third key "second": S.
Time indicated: {"hour": 3, "minute": 11}
